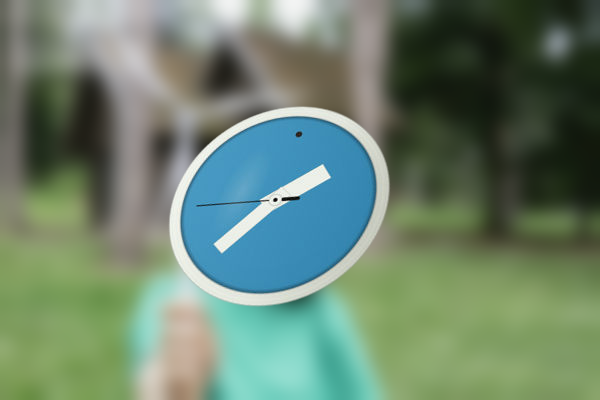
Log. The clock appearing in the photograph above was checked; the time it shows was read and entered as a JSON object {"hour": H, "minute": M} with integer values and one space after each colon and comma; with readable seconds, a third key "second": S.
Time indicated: {"hour": 1, "minute": 35, "second": 43}
